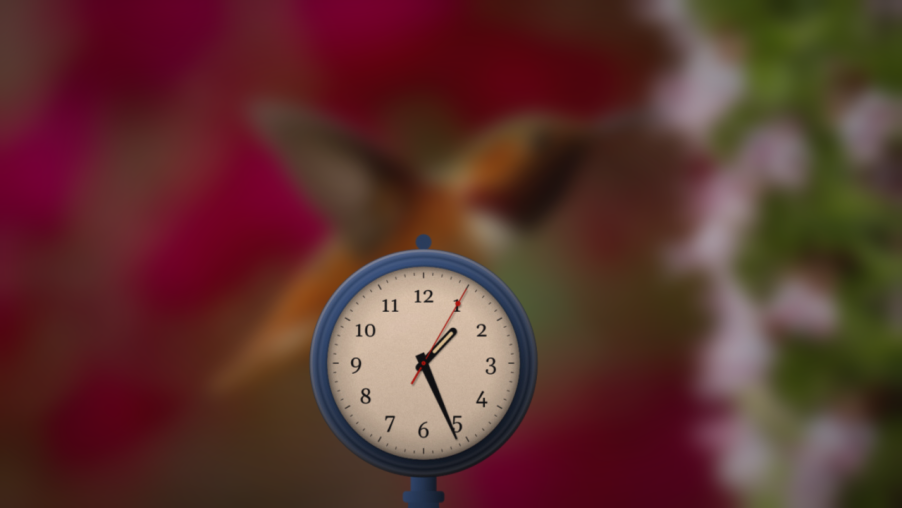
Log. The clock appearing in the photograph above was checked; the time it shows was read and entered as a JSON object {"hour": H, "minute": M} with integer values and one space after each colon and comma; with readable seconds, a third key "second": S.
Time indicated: {"hour": 1, "minute": 26, "second": 5}
